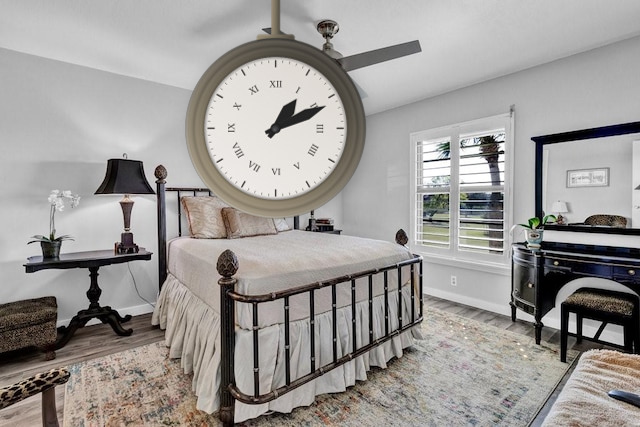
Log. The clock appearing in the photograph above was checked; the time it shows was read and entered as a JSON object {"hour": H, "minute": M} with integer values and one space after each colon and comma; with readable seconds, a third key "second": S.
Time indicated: {"hour": 1, "minute": 11}
